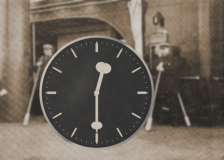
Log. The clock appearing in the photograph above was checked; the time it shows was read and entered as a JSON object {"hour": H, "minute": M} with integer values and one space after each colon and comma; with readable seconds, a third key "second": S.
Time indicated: {"hour": 12, "minute": 30}
